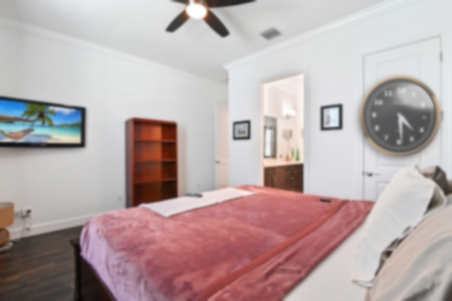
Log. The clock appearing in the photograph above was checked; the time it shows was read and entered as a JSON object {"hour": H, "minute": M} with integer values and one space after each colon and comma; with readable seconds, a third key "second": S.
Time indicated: {"hour": 4, "minute": 29}
